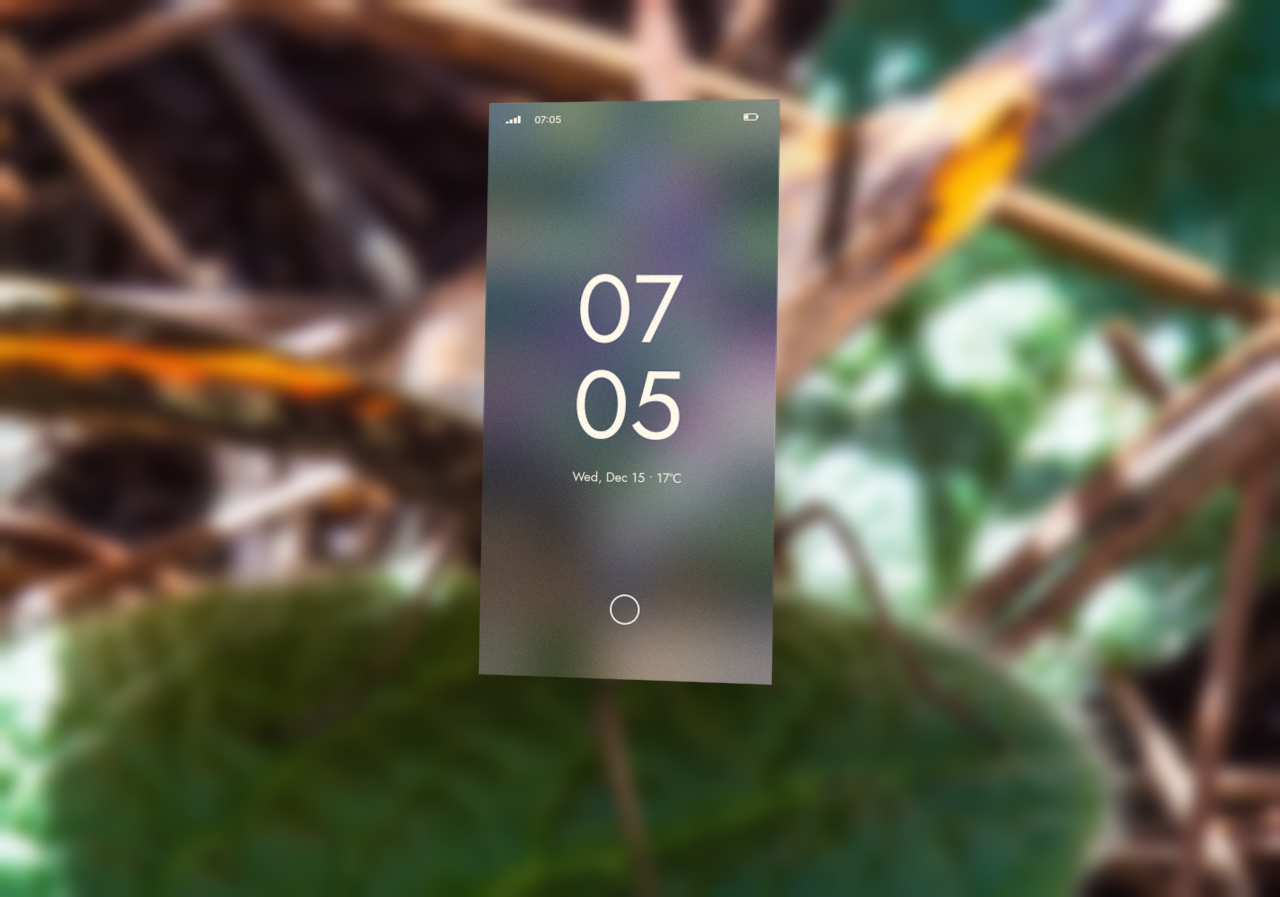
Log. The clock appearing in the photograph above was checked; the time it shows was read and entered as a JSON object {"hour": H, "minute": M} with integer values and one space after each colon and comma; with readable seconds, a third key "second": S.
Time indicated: {"hour": 7, "minute": 5}
